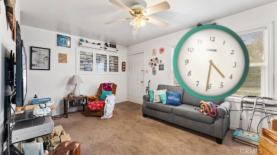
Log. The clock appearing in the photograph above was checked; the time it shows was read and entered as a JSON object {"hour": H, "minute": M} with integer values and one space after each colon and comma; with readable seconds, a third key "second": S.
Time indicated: {"hour": 4, "minute": 31}
